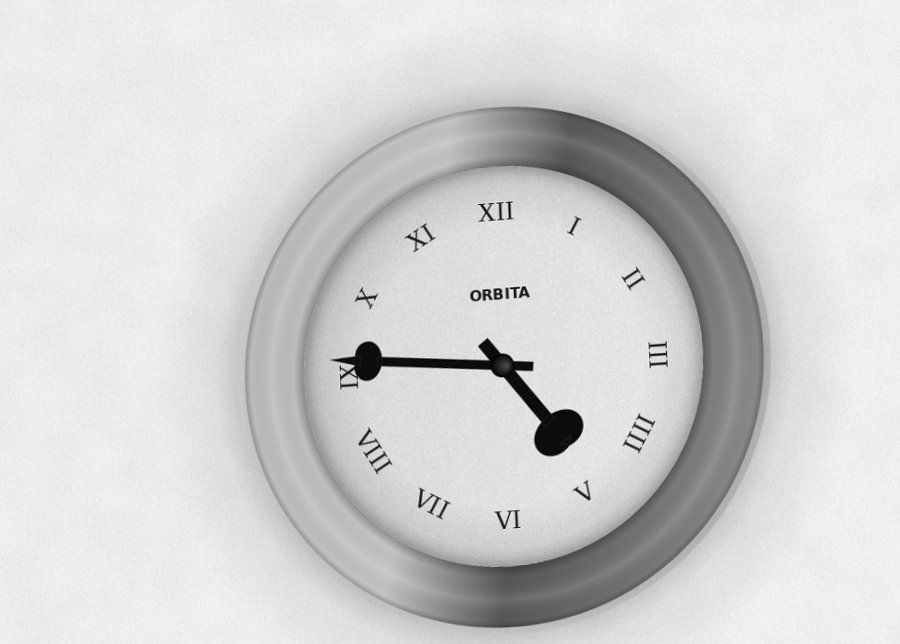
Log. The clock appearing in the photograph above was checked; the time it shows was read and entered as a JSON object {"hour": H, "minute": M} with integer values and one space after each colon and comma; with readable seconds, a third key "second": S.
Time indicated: {"hour": 4, "minute": 46}
